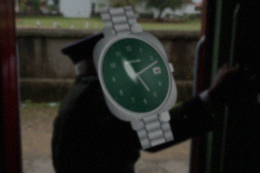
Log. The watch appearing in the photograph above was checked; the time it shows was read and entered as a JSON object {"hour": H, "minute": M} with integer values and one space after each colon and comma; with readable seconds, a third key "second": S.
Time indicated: {"hour": 5, "minute": 12}
